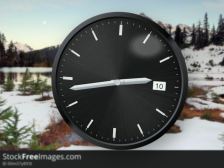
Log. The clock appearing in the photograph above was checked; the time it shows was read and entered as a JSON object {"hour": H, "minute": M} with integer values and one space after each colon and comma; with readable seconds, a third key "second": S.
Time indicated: {"hour": 2, "minute": 43}
